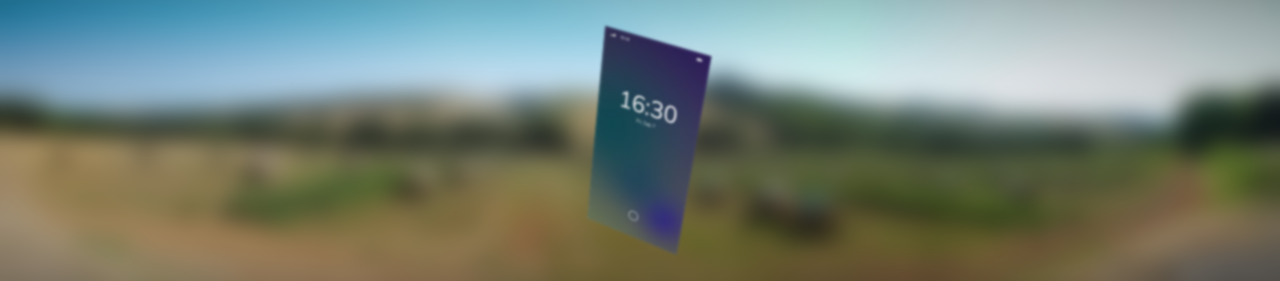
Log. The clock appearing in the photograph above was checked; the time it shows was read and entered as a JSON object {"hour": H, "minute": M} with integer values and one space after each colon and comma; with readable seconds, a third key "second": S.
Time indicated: {"hour": 16, "minute": 30}
